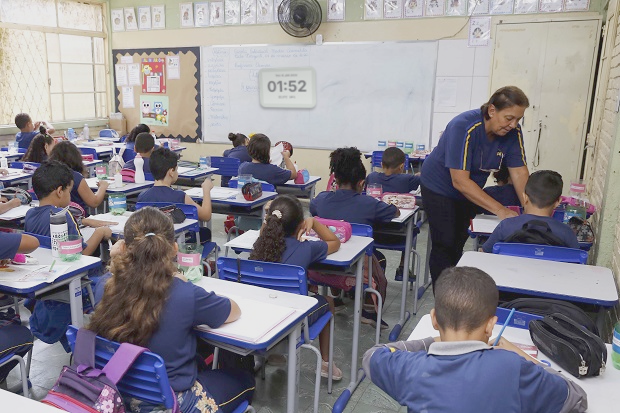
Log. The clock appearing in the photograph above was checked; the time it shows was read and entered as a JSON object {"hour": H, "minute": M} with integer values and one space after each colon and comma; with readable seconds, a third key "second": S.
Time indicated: {"hour": 1, "minute": 52}
